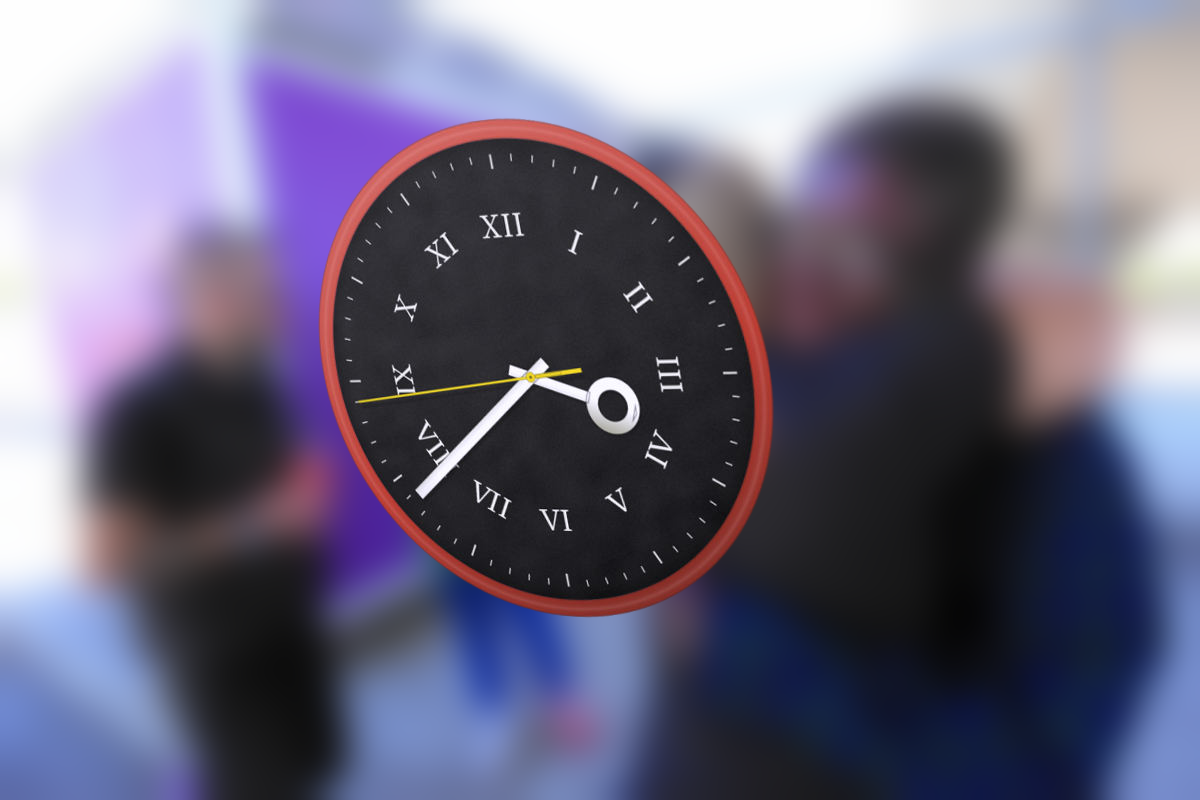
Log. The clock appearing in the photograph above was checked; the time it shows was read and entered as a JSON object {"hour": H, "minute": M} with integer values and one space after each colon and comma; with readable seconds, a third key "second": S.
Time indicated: {"hour": 3, "minute": 38, "second": 44}
